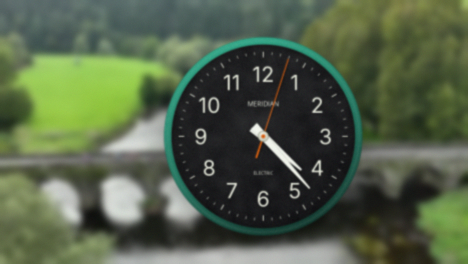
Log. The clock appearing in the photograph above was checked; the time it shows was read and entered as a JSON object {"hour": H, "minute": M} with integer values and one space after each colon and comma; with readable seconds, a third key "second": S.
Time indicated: {"hour": 4, "minute": 23, "second": 3}
